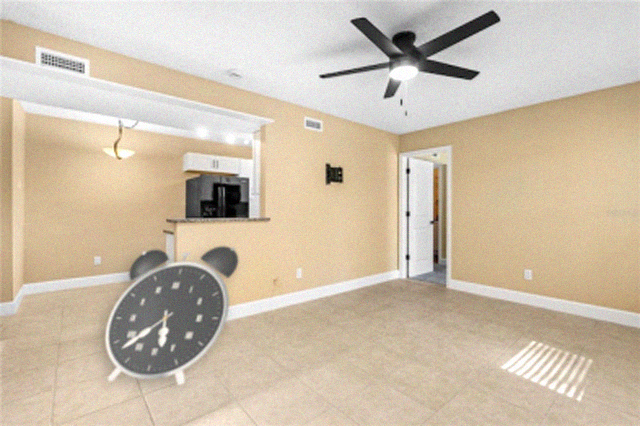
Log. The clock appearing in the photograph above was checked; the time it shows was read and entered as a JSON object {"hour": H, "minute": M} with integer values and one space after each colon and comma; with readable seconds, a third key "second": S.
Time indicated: {"hour": 5, "minute": 38}
